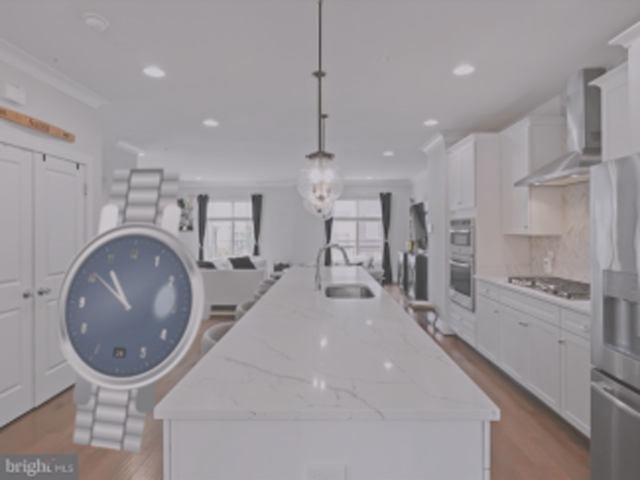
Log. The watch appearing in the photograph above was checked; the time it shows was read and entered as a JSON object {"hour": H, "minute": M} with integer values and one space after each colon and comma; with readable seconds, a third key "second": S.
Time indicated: {"hour": 10, "minute": 51}
